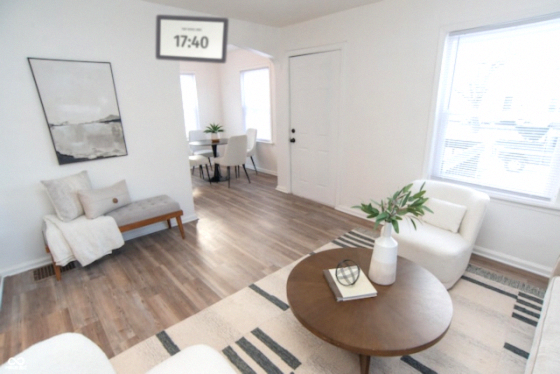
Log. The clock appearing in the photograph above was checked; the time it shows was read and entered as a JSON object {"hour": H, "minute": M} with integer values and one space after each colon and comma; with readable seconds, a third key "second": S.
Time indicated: {"hour": 17, "minute": 40}
